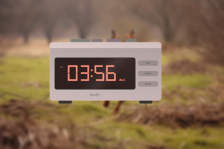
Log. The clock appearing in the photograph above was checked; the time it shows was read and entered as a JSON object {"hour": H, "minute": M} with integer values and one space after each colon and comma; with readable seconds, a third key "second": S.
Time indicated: {"hour": 3, "minute": 56}
